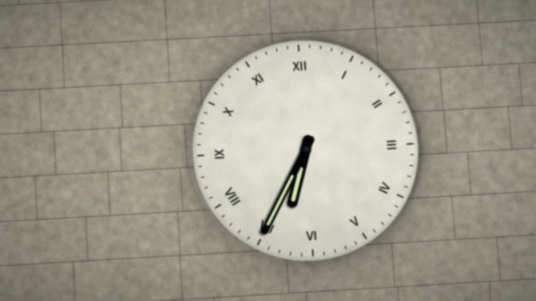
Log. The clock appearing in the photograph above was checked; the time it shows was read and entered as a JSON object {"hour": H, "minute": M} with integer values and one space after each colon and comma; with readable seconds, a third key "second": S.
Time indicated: {"hour": 6, "minute": 35}
